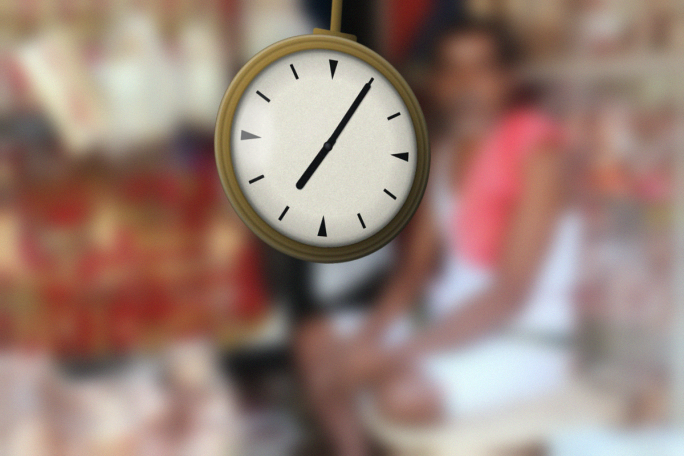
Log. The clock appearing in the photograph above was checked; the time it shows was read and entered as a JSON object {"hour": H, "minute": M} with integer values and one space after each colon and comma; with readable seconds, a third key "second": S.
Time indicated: {"hour": 7, "minute": 5}
